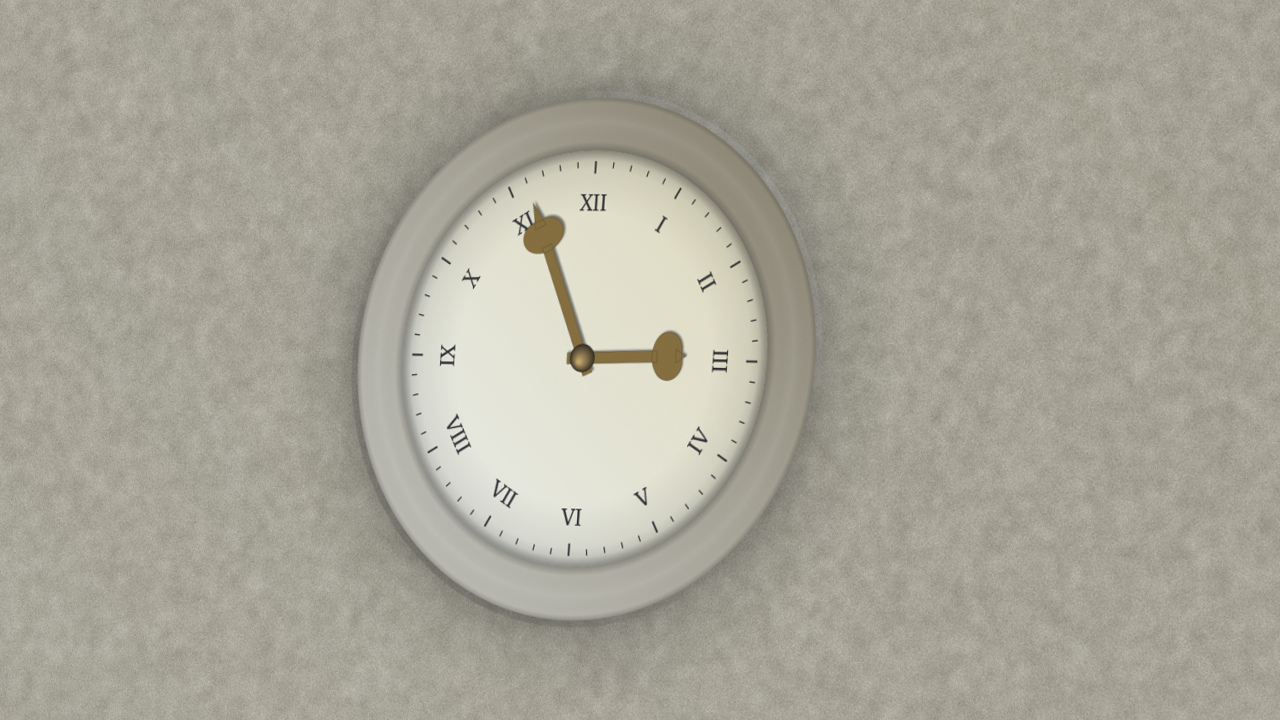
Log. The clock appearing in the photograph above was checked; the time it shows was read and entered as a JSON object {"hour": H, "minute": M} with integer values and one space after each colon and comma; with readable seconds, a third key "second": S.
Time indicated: {"hour": 2, "minute": 56}
